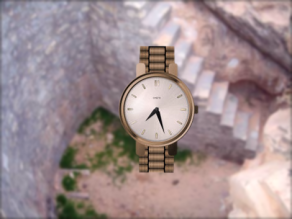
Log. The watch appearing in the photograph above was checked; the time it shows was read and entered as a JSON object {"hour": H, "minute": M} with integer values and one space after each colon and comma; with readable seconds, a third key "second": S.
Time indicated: {"hour": 7, "minute": 27}
